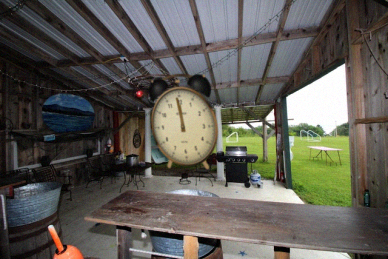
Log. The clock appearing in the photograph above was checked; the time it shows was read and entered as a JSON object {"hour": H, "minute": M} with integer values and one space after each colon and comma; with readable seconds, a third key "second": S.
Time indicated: {"hour": 11, "minute": 59}
